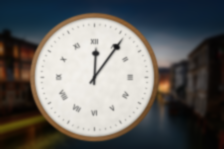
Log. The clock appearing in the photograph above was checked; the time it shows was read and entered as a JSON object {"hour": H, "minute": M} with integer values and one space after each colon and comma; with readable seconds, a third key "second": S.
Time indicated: {"hour": 12, "minute": 6}
